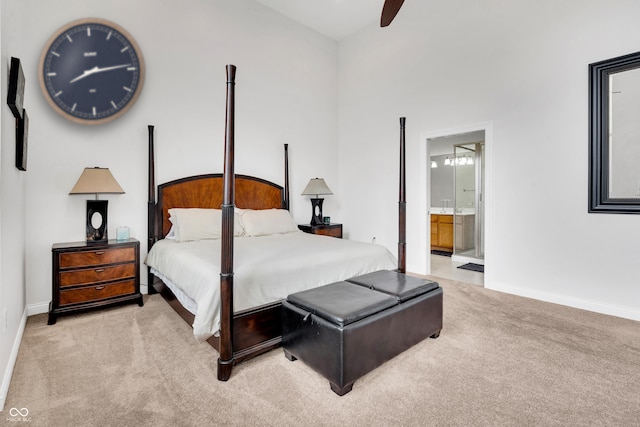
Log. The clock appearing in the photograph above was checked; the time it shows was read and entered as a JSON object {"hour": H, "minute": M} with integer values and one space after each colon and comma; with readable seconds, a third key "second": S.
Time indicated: {"hour": 8, "minute": 14}
